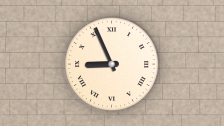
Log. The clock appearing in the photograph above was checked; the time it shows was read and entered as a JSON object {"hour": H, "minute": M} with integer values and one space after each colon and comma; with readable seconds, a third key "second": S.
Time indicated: {"hour": 8, "minute": 56}
